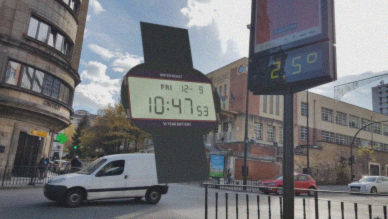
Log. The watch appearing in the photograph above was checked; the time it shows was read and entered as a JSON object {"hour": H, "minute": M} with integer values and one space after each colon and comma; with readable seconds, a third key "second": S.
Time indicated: {"hour": 10, "minute": 47, "second": 53}
